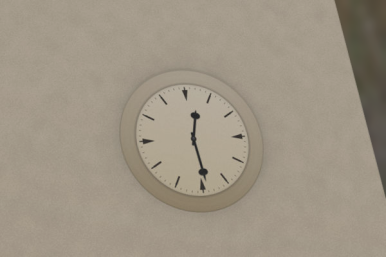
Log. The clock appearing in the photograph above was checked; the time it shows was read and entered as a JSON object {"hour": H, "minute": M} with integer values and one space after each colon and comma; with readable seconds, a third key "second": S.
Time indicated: {"hour": 12, "minute": 29}
